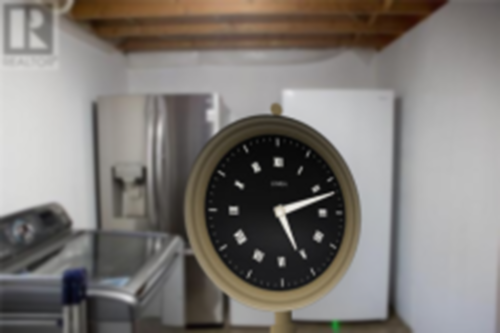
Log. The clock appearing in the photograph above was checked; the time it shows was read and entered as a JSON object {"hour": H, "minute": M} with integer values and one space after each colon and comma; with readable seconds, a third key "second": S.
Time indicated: {"hour": 5, "minute": 12}
